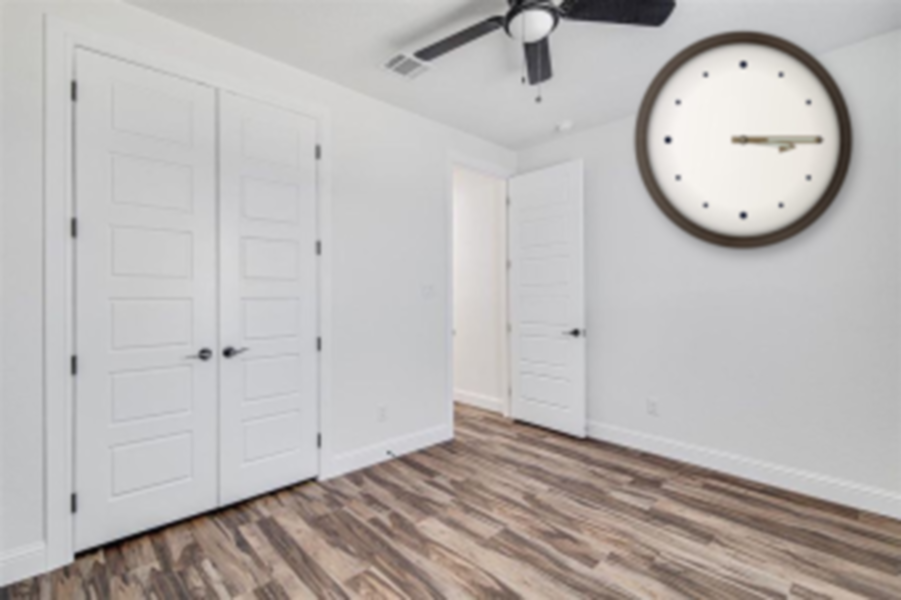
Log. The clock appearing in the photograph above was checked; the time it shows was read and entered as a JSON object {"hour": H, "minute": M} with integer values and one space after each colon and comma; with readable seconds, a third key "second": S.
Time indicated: {"hour": 3, "minute": 15}
